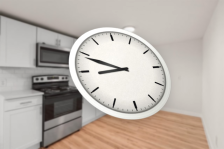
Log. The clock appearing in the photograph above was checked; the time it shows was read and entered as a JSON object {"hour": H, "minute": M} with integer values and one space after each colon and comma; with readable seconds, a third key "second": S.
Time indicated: {"hour": 8, "minute": 49}
